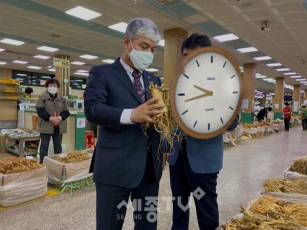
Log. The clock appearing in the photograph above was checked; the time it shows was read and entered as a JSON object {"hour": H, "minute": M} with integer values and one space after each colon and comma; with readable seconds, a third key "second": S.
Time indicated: {"hour": 9, "minute": 43}
